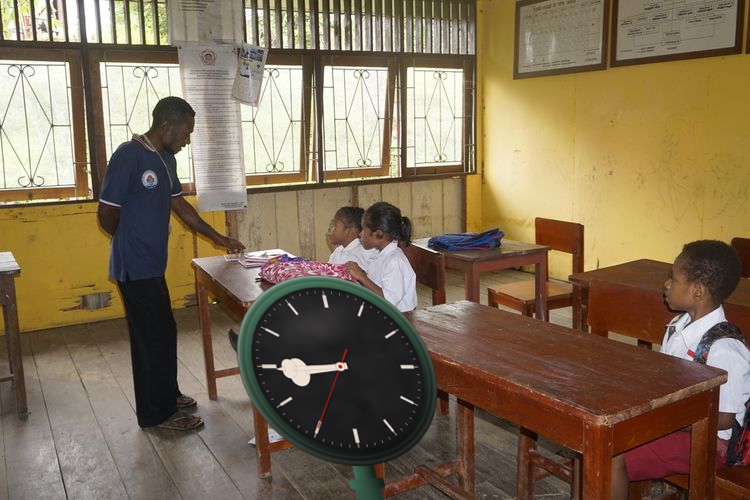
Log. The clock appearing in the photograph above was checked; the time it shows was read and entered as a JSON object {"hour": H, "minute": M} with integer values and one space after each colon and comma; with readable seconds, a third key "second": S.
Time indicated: {"hour": 8, "minute": 44, "second": 35}
